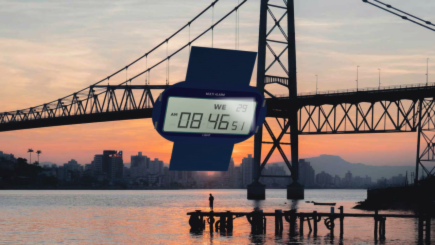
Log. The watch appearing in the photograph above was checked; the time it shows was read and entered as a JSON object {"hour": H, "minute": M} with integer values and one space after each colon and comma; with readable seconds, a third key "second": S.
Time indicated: {"hour": 8, "minute": 46, "second": 51}
